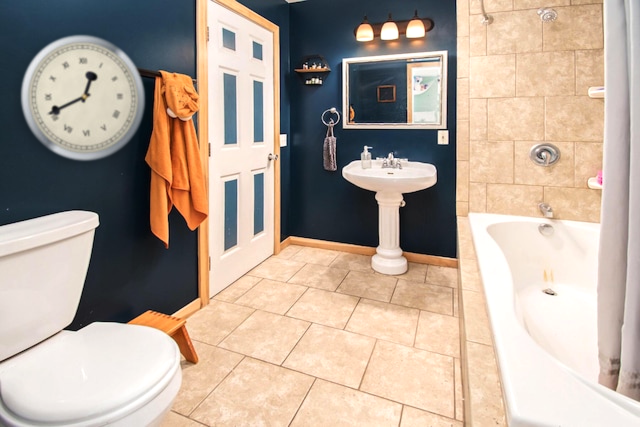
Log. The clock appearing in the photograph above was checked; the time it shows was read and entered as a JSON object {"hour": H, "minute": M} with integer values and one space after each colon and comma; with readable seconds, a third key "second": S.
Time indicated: {"hour": 12, "minute": 41}
